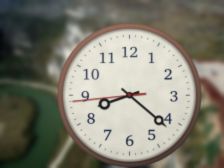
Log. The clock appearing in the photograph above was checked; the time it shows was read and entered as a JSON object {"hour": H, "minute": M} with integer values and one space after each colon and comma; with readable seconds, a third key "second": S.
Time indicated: {"hour": 8, "minute": 21, "second": 44}
